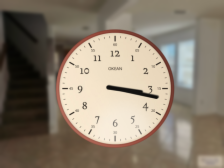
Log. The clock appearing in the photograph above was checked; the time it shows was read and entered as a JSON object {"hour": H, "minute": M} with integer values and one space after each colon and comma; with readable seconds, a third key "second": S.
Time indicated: {"hour": 3, "minute": 17}
